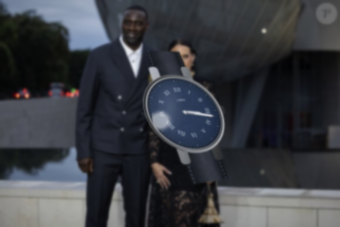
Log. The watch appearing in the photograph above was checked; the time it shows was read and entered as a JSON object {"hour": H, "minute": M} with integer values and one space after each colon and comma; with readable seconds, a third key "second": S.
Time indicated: {"hour": 3, "minute": 17}
